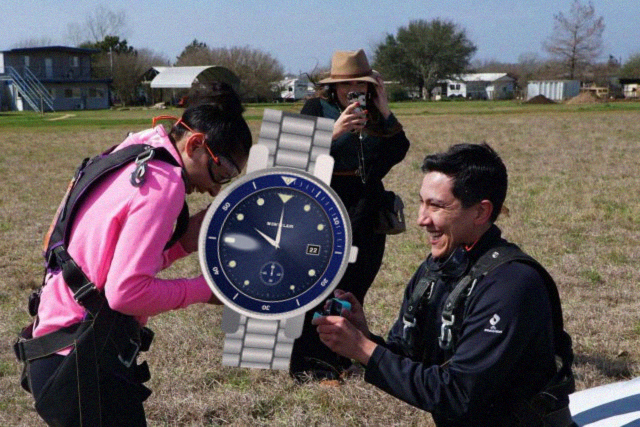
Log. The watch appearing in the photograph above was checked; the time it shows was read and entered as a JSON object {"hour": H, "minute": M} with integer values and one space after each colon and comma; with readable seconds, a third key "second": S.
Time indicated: {"hour": 10, "minute": 0}
